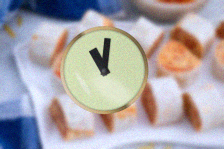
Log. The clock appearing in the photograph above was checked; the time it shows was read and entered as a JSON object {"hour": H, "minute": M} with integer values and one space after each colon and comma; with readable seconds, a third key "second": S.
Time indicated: {"hour": 11, "minute": 1}
